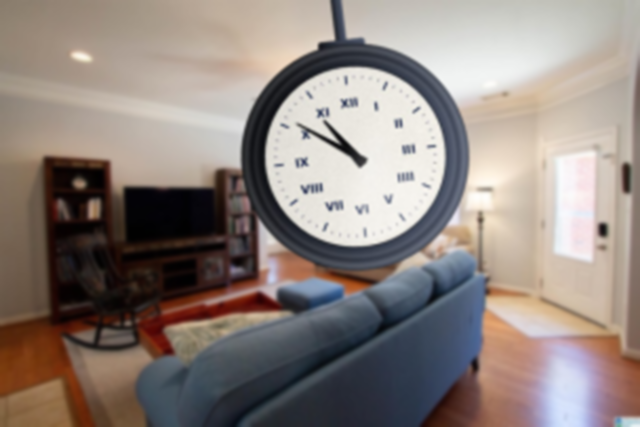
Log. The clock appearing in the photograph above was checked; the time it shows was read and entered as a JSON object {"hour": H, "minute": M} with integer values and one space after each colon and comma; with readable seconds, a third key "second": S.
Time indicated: {"hour": 10, "minute": 51}
